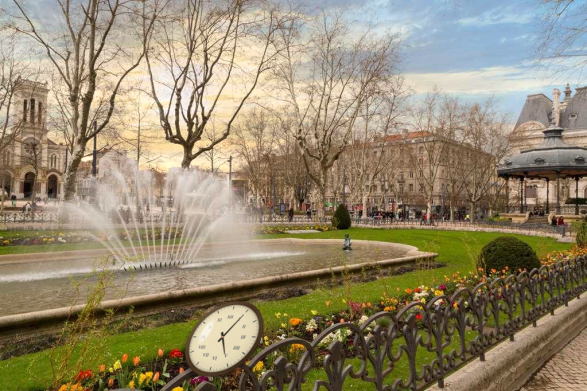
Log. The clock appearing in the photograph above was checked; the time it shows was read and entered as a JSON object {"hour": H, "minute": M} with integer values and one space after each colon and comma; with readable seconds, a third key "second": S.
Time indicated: {"hour": 5, "minute": 5}
